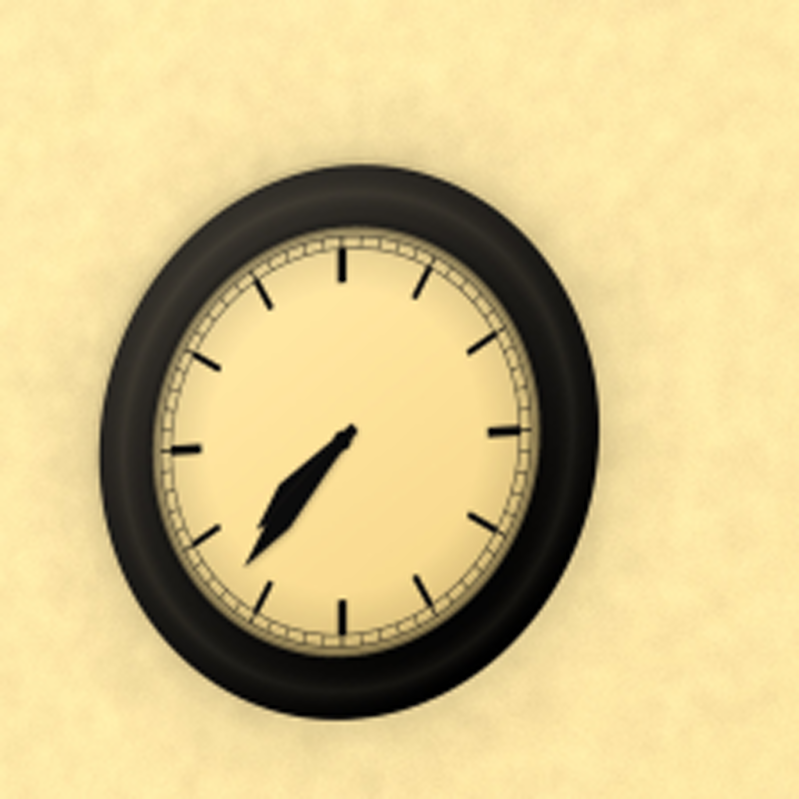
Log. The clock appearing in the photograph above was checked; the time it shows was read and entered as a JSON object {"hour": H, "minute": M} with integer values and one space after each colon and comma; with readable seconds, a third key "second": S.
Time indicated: {"hour": 7, "minute": 37}
